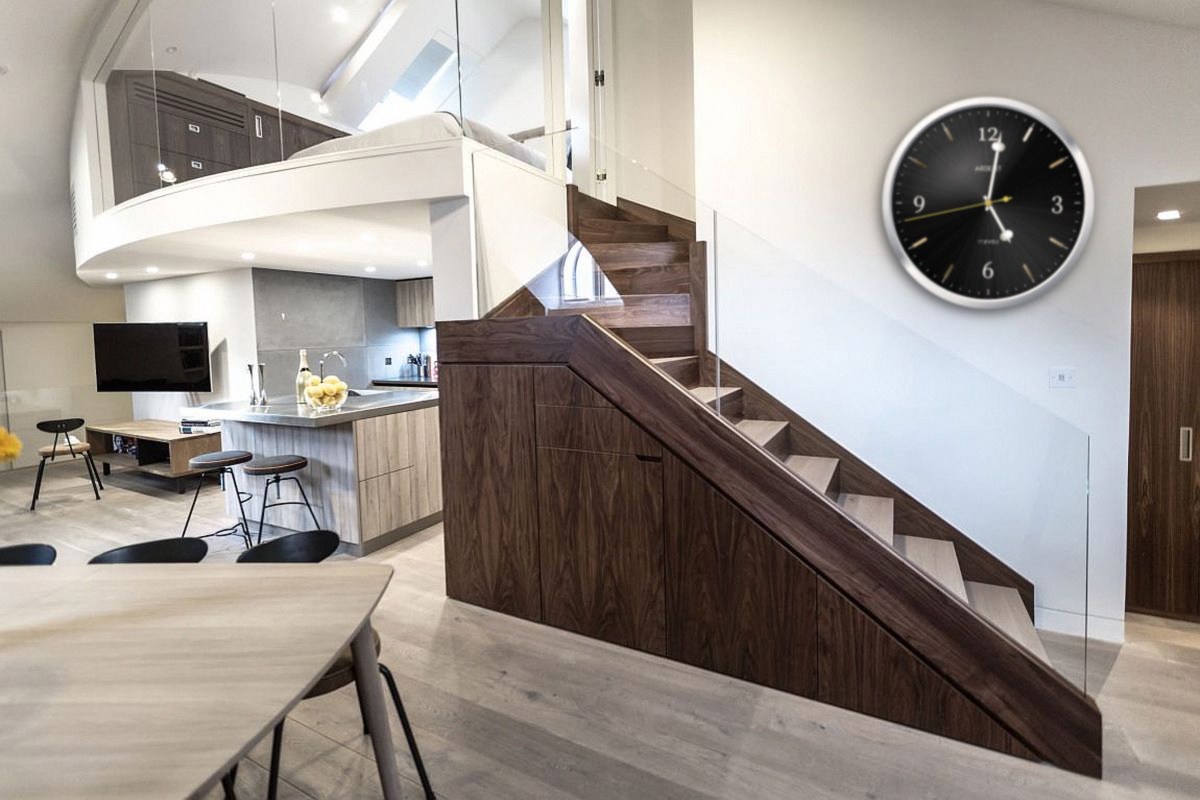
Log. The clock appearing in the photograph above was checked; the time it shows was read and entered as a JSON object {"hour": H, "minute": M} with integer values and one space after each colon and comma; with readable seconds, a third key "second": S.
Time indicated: {"hour": 5, "minute": 1, "second": 43}
